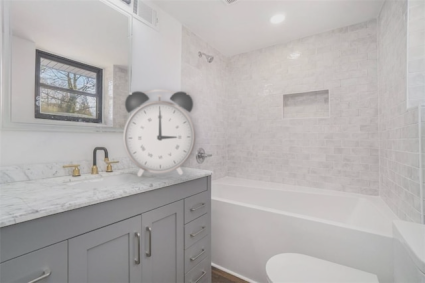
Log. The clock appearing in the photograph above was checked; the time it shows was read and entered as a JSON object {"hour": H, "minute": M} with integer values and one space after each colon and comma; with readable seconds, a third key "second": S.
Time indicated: {"hour": 3, "minute": 0}
